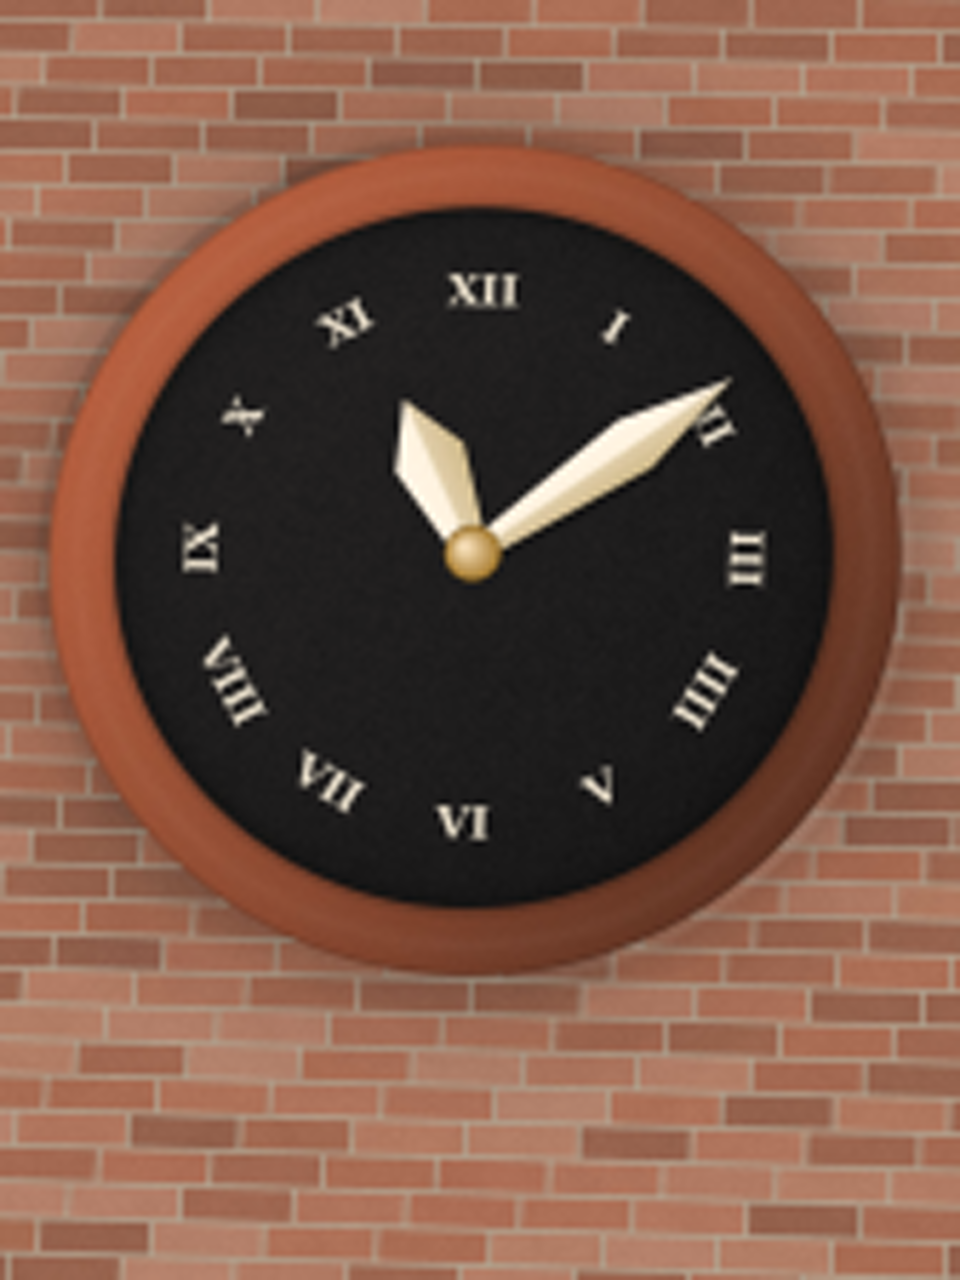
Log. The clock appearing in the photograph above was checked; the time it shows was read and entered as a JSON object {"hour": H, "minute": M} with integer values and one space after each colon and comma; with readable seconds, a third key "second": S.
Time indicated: {"hour": 11, "minute": 9}
